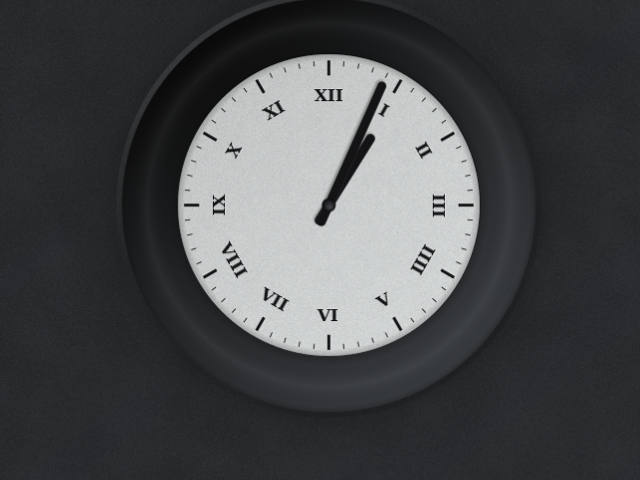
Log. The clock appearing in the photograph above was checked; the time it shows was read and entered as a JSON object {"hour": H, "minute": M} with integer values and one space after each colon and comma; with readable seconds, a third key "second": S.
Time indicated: {"hour": 1, "minute": 4}
